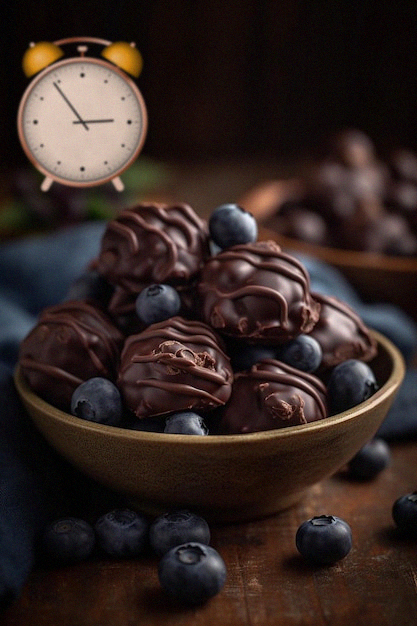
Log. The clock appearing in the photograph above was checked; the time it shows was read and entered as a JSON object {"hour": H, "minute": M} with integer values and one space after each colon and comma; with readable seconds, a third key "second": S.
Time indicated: {"hour": 2, "minute": 54}
